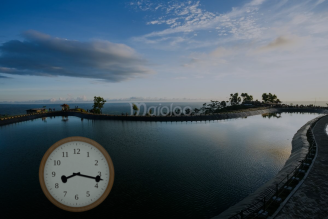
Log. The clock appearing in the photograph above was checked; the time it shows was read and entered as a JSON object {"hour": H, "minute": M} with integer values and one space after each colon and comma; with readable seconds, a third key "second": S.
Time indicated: {"hour": 8, "minute": 17}
